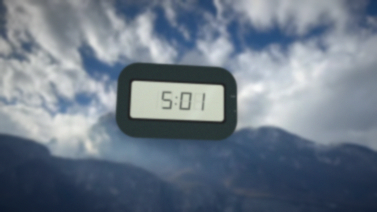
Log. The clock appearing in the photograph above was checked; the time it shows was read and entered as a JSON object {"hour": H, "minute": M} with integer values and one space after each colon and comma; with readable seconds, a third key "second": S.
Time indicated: {"hour": 5, "minute": 1}
